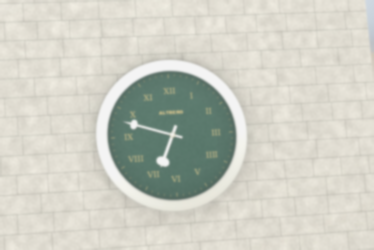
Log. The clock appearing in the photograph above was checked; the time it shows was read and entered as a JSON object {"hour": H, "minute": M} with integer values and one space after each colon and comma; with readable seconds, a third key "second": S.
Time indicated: {"hour": 6, "minute": 48}
